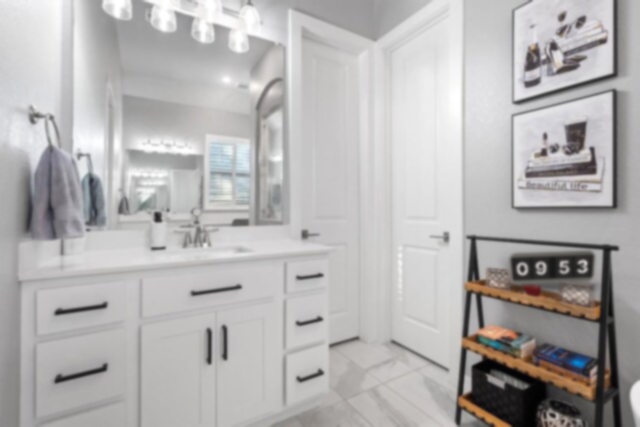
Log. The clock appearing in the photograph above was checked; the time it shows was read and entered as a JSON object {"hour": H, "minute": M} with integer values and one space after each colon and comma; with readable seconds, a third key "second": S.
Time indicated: {"hour": 9, "minute": 53}
